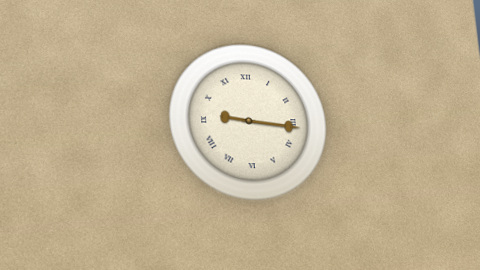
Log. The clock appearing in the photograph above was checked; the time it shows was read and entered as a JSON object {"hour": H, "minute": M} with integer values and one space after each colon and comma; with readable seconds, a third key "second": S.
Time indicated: {"hour": 9, "minute": 16}
